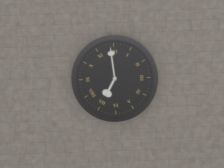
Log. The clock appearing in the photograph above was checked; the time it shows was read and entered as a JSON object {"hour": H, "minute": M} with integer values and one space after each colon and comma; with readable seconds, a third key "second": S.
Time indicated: {"hour": 6, "minute": 59}
